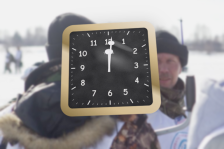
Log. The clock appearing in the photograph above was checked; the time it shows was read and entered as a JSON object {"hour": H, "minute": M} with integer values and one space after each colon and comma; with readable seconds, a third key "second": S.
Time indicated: {"hour": 12, "minute": 1}
